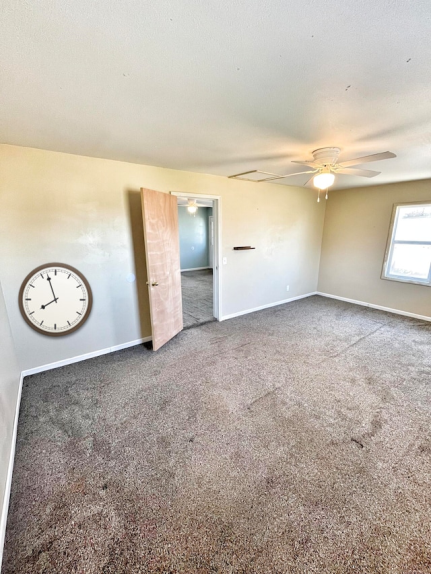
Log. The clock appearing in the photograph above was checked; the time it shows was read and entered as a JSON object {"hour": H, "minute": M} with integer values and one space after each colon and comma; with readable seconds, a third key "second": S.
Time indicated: {"hour": 7, "minute": 57}
